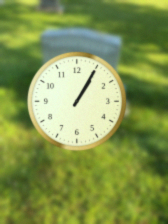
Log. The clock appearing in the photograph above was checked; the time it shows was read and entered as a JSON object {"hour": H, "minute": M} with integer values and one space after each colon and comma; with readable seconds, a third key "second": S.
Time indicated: {"hour": 1, "minute": 5}
